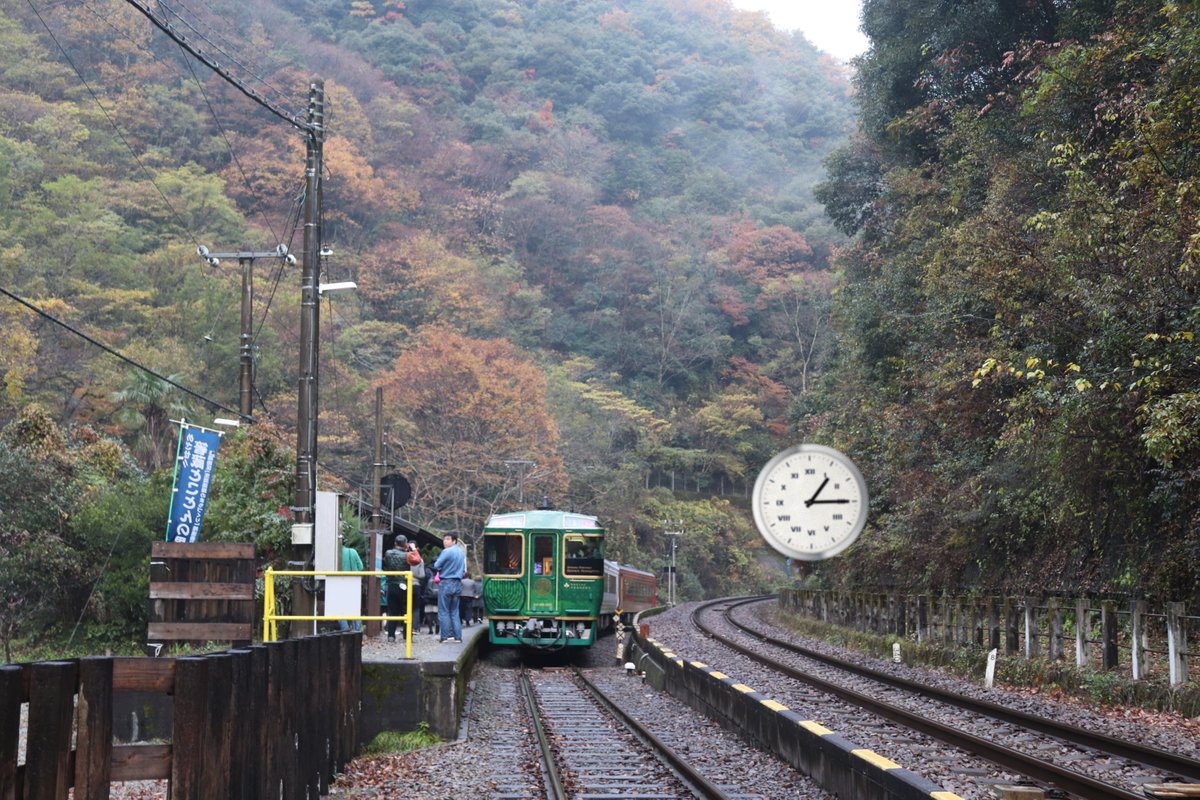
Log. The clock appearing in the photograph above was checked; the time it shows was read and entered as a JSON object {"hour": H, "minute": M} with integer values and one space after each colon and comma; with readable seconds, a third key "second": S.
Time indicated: {"hour": 1, "minute": 15}
